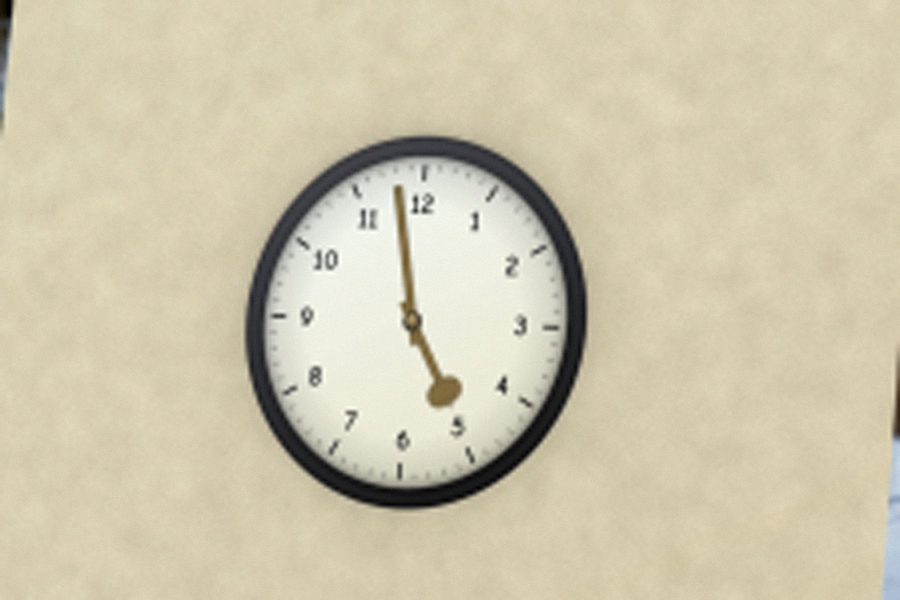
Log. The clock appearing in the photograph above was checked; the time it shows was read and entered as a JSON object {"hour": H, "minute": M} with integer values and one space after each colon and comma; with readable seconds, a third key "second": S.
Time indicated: {"hour": 4, "minute": 58}
